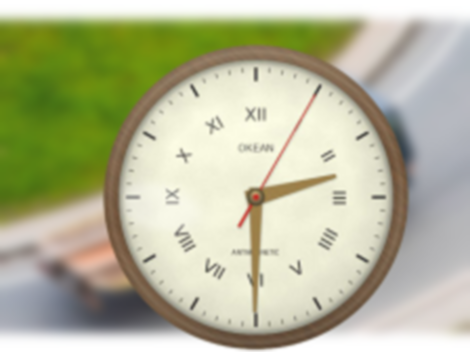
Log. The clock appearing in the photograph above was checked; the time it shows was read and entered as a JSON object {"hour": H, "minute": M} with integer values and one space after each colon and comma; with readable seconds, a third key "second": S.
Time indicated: {"hour": 2, "minute": 30, "second": 5}
